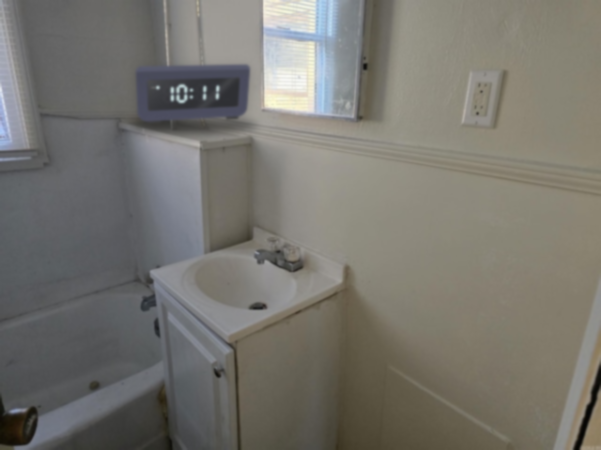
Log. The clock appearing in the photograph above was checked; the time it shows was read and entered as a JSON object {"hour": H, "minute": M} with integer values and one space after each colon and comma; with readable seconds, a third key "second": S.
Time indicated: {"hour": 10, "minute": 11}
